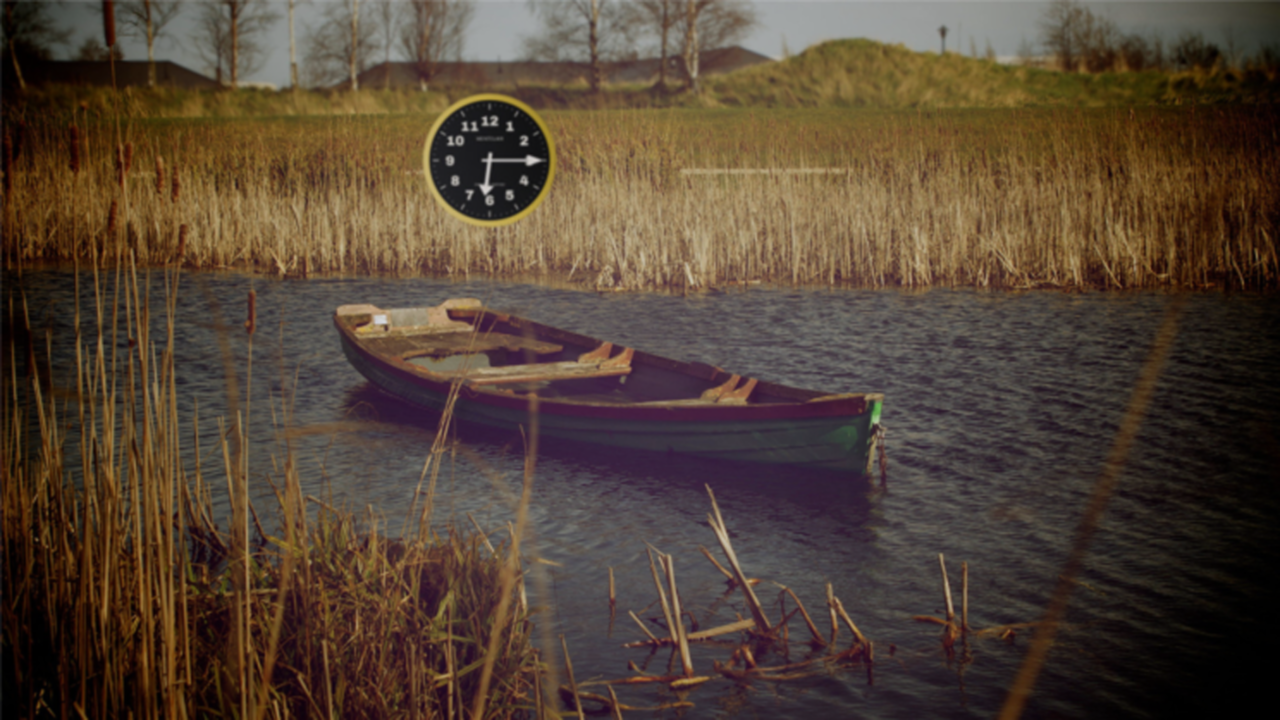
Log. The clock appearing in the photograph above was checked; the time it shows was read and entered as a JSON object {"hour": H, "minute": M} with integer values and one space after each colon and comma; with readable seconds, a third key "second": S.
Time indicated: {"hour": 6, "minute": 15}
